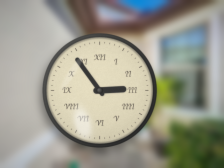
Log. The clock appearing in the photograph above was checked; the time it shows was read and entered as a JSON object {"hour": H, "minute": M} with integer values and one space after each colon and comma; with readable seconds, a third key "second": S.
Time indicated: {"hour": 2, "minute": 54}
